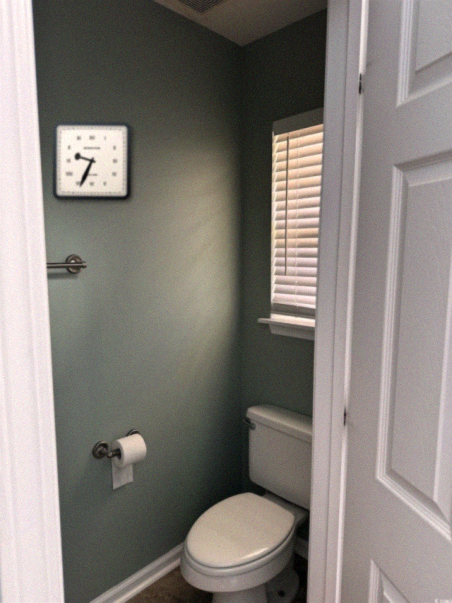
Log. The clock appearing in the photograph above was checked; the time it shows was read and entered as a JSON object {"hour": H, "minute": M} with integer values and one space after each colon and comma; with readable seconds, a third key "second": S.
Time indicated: {"hour": 9, "minute": 34}
